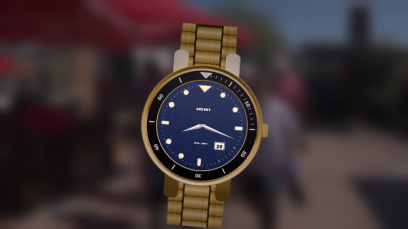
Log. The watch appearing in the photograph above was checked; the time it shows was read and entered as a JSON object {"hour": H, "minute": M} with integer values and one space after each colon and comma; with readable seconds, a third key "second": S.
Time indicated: {"hour": 8, "minute": 18}
